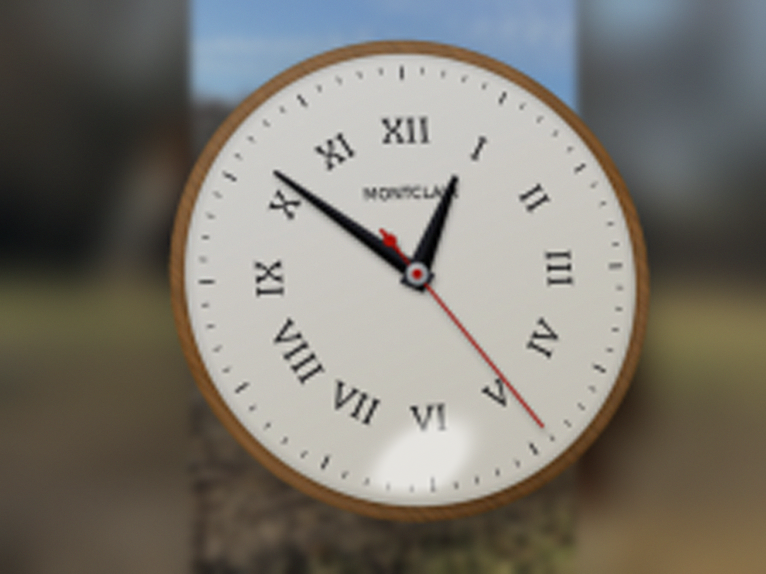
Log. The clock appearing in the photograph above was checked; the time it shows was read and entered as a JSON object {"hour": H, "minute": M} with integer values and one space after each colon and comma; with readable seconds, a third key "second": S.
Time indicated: {"hour": 12, "minute": 51, "second": 24}
